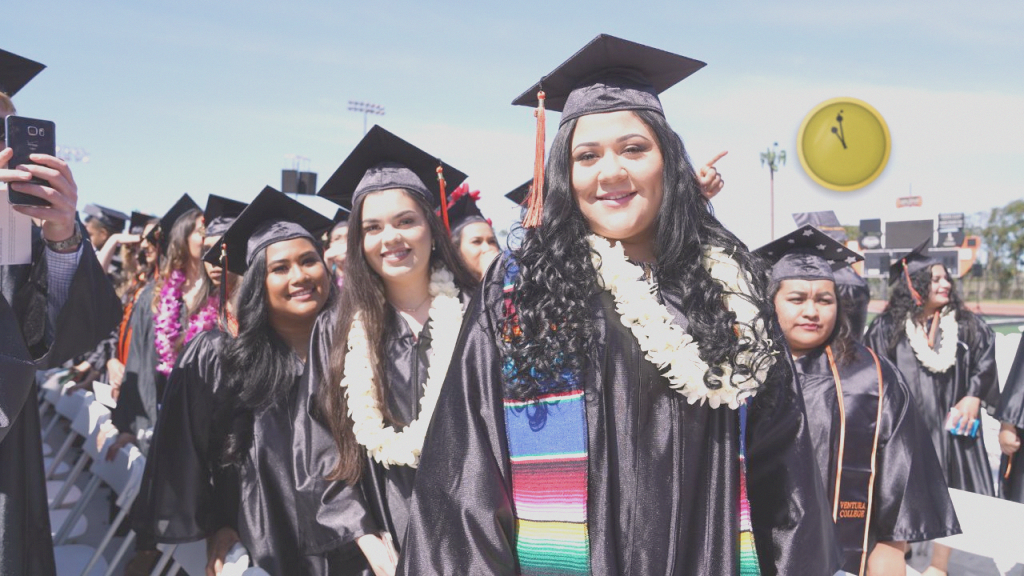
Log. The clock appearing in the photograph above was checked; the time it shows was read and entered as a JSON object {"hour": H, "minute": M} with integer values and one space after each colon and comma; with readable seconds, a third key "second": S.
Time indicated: {"hour": 10, "minute": 59}
